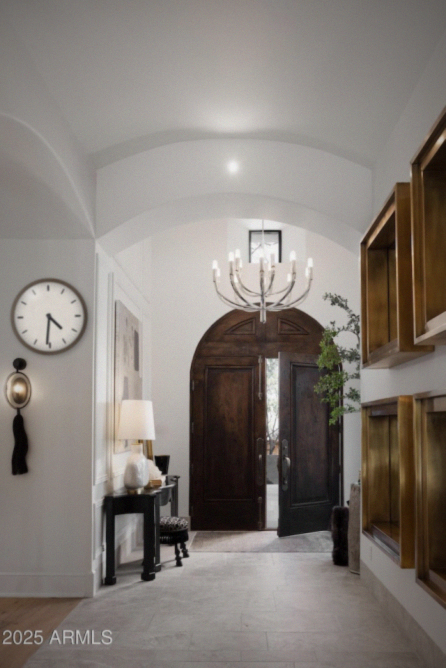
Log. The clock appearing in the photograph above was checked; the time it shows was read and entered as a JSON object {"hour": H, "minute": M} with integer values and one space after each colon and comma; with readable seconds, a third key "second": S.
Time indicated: {"hour": 4, "minute": 31}
